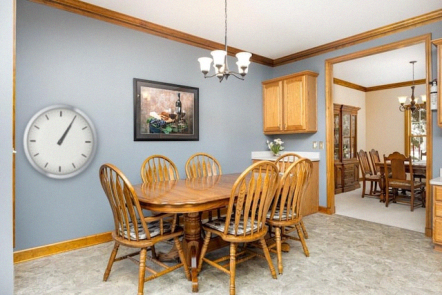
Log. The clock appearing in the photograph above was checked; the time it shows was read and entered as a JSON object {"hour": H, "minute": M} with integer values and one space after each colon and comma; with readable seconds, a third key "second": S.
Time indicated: {"hour": 1, "minute": 5}
